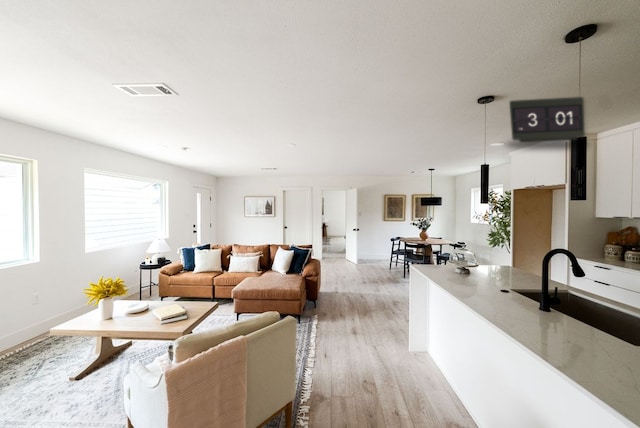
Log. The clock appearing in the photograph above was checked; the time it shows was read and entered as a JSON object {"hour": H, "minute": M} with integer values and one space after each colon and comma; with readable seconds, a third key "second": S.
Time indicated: {"hour": 3, "minute": 1}
